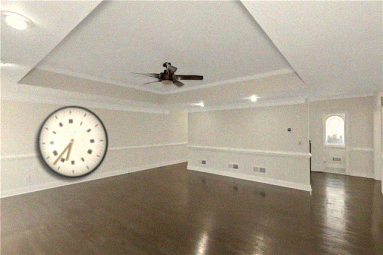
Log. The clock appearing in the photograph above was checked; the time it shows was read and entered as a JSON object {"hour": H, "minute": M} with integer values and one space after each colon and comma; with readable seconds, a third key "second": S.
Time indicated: {"hour": 6, "minute": 37}
